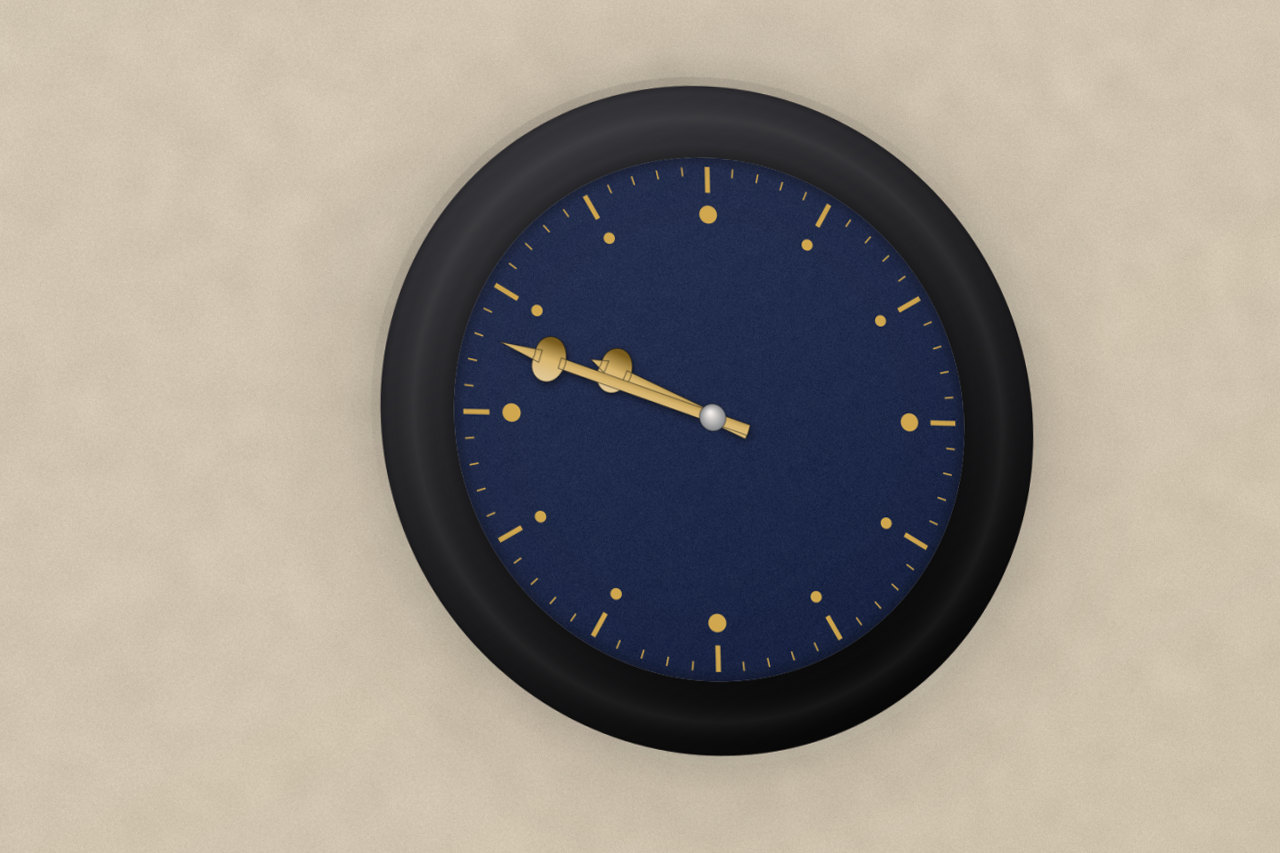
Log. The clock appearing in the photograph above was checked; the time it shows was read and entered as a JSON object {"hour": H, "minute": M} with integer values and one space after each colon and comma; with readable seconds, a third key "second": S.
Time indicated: {"hour": 9, "minute": 48}
